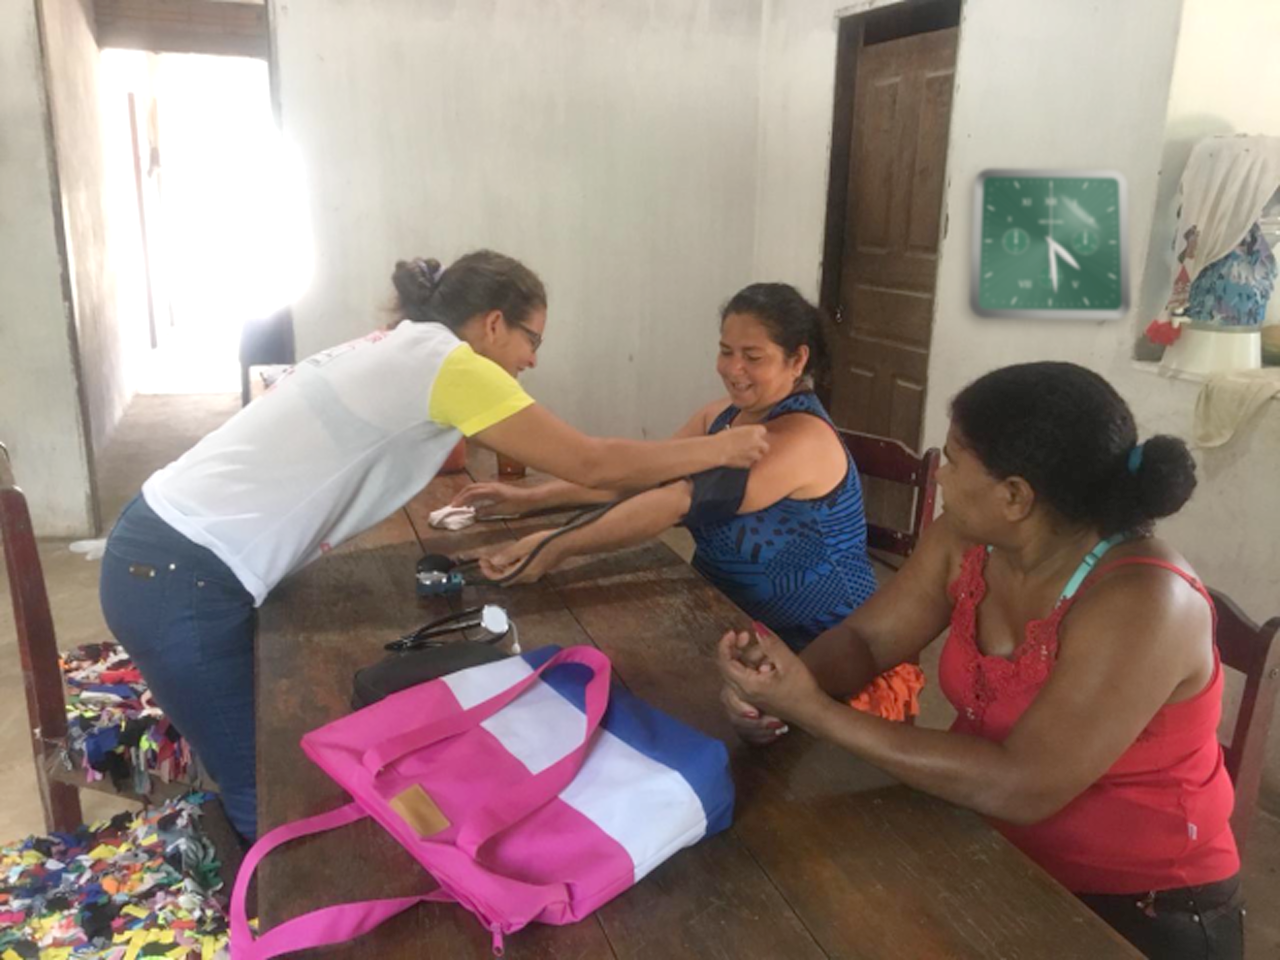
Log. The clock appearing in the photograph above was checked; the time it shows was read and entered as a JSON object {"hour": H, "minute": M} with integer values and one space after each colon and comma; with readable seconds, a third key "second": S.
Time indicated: {"hour": 4, "minute": 29}
